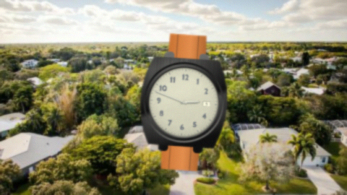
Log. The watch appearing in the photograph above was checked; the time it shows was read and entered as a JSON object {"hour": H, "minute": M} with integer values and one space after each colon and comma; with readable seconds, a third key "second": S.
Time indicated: {"hour": 2, "minute": 48}
